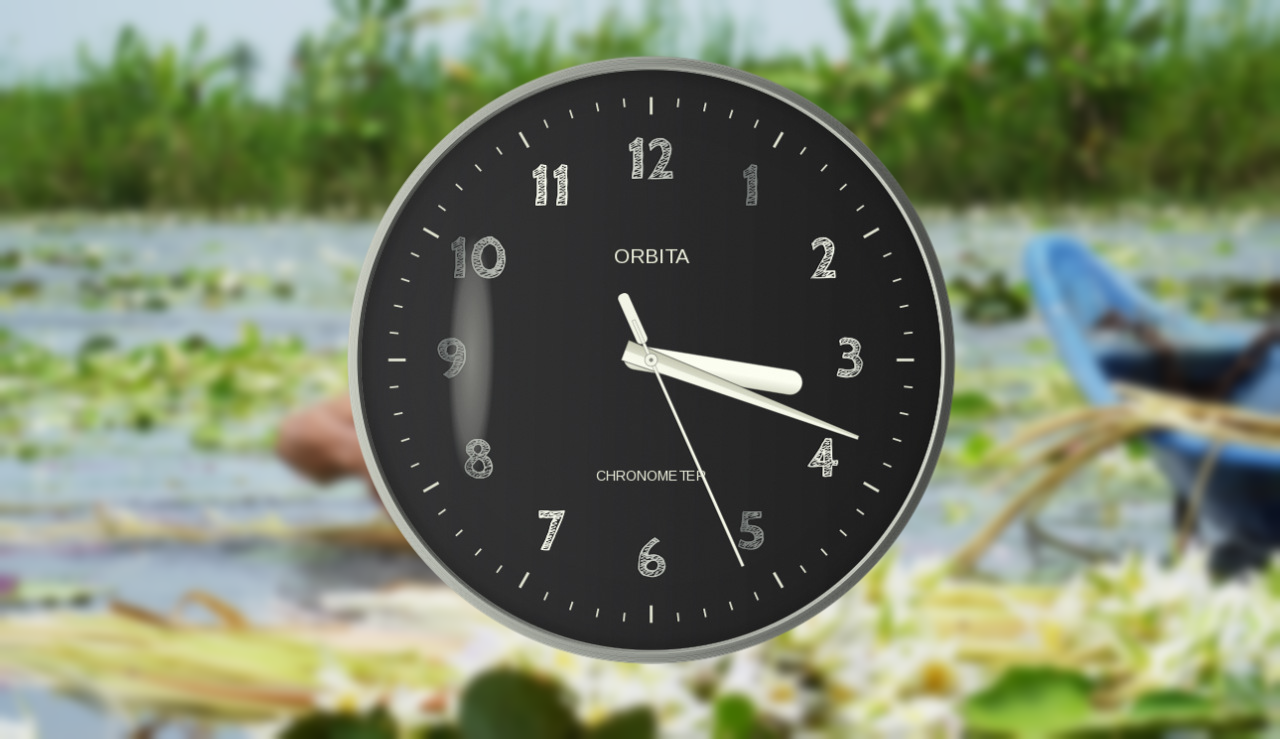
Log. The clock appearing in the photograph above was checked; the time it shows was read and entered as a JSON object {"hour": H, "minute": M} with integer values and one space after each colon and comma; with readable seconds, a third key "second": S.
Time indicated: {"hour": 3, "minute": 18, "second": 26}
